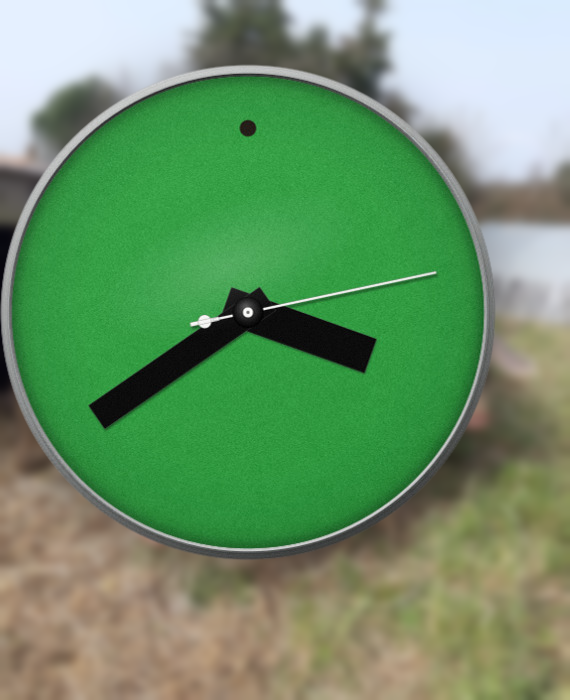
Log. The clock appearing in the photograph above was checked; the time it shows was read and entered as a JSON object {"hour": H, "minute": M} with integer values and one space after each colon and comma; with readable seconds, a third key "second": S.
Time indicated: {"hour": 3, "minute": 39, "second": 13}
